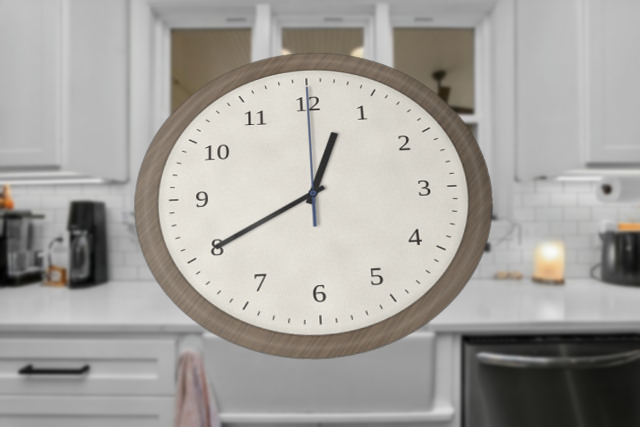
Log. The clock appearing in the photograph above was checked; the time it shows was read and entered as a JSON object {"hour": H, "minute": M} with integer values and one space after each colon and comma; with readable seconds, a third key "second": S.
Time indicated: {"hour": 12, "minute": 40, "second": 0}
